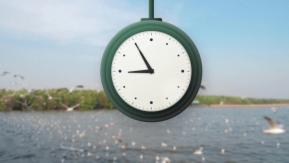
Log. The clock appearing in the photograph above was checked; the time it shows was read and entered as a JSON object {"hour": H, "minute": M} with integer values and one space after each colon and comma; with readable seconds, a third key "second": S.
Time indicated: {"hour": 8, "minute": 55}
